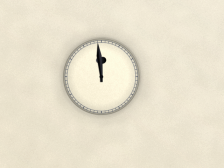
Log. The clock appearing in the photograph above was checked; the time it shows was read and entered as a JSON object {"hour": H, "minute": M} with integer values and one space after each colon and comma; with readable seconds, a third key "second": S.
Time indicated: {"hour": 11, "minute": 59}
